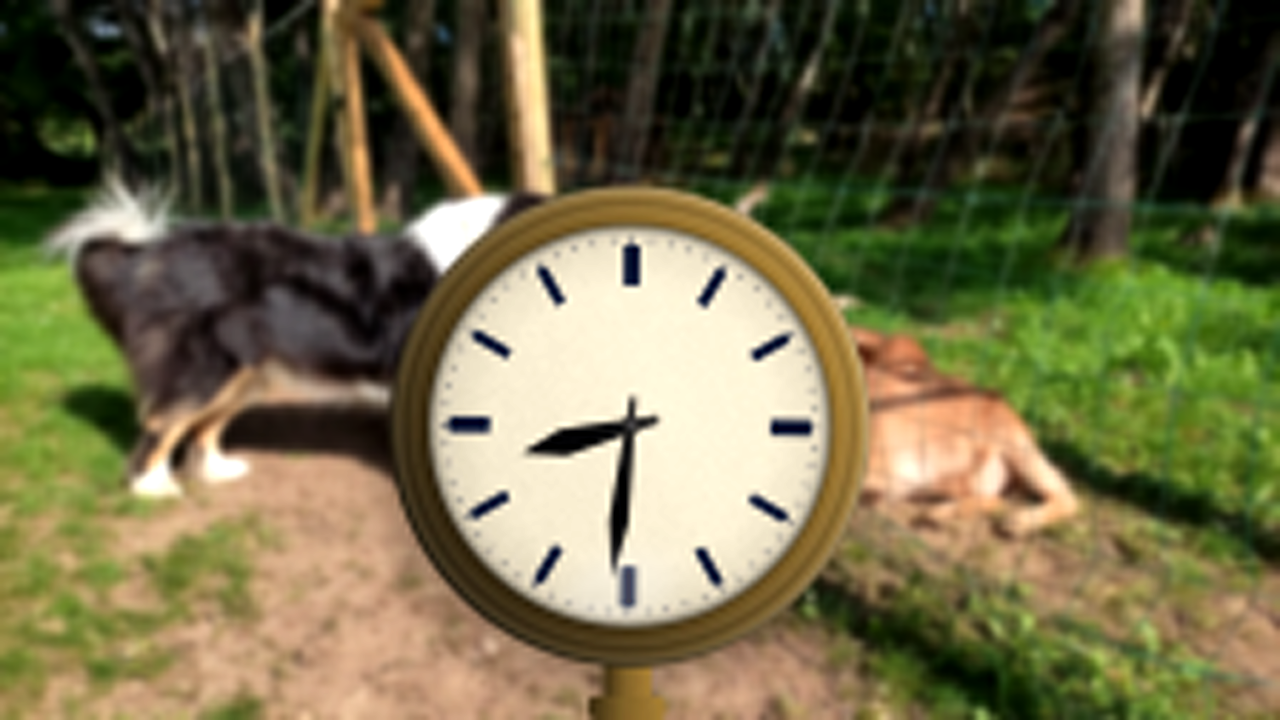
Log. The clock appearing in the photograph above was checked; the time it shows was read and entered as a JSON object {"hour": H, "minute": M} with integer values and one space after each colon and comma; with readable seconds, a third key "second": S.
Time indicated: {"hour": 8, "minute": 31}
